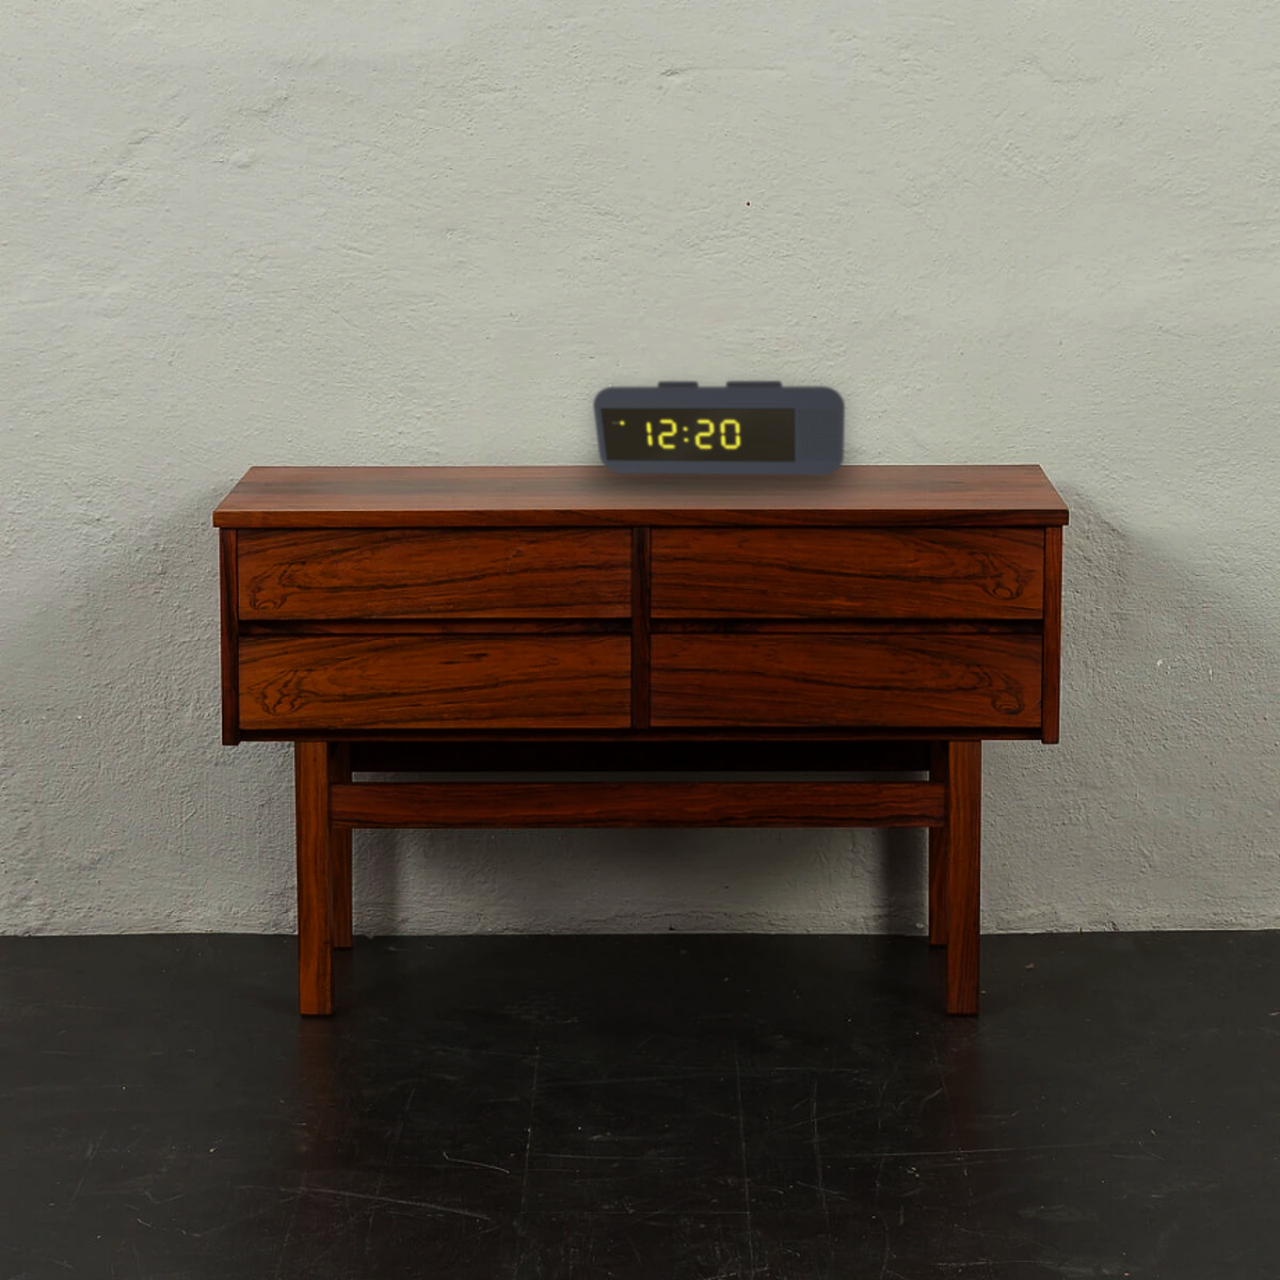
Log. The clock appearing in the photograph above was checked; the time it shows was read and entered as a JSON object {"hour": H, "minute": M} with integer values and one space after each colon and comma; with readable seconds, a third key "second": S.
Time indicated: {"hour": 12, "minute": 20}
